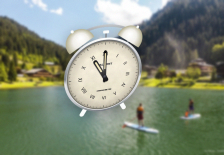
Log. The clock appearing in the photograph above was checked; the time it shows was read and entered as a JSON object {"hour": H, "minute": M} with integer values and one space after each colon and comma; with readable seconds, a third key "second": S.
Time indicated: {"hour": 11, "minute": 0}
